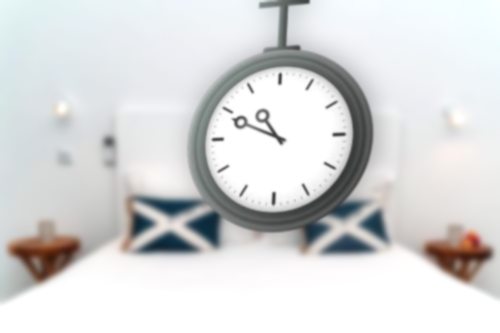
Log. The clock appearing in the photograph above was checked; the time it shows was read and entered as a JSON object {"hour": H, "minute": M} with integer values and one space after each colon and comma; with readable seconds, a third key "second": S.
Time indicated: {"hour": 10, "minute": 49}
